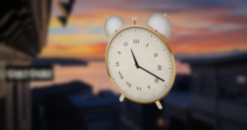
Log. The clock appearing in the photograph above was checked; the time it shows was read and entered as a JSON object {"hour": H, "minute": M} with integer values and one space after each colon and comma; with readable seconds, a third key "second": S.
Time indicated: {"hour": 11, "minute": 19}
